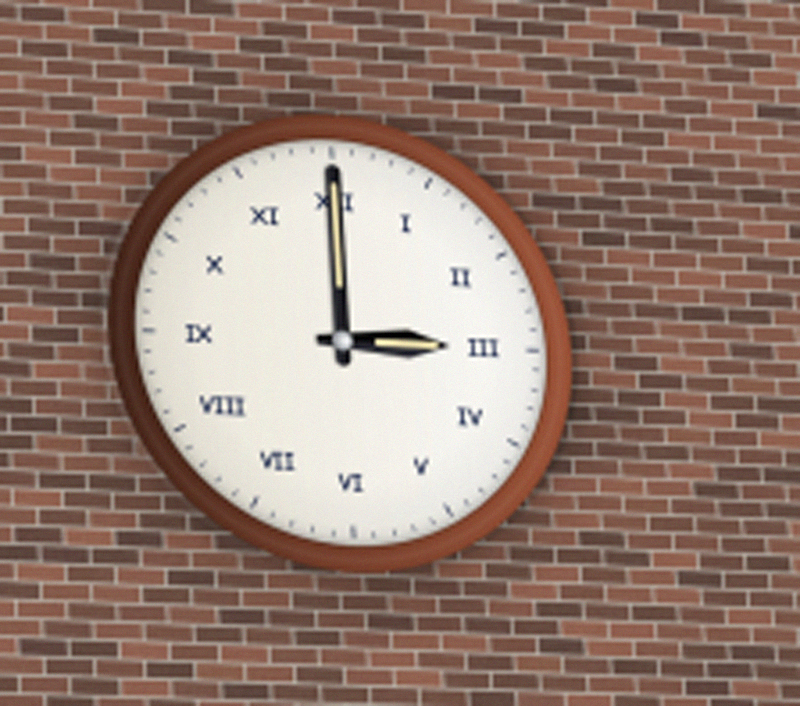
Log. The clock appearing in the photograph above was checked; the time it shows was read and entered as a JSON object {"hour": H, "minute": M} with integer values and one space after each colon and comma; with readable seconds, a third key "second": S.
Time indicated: {"hour": 3, "minute": 0}
